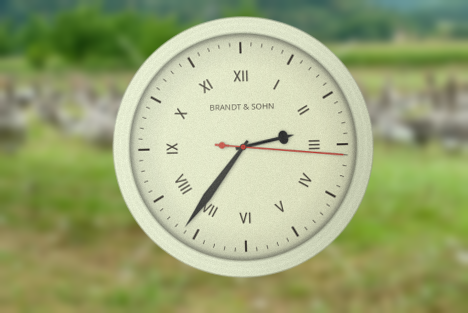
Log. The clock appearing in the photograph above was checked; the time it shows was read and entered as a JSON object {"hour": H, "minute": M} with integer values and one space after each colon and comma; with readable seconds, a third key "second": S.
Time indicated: {"hour": 2, "minute": 36, "second": 16}
